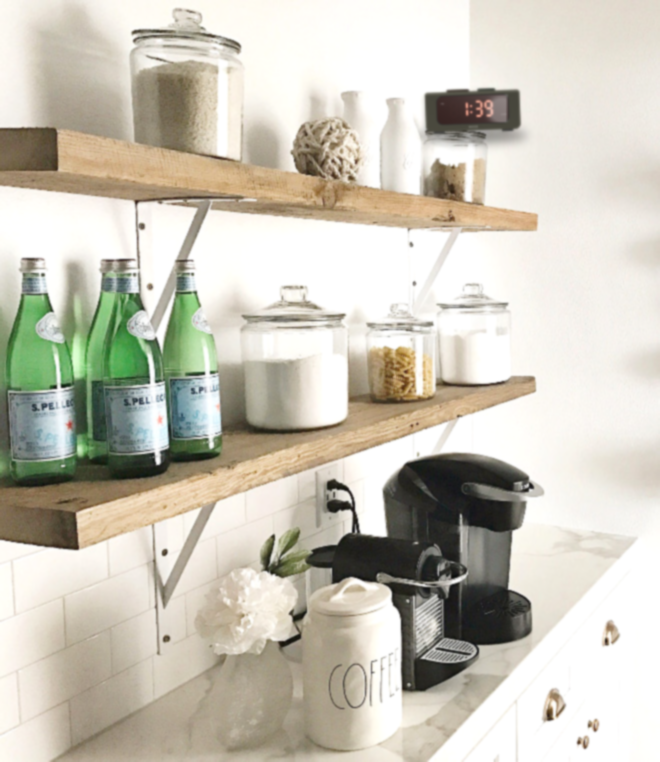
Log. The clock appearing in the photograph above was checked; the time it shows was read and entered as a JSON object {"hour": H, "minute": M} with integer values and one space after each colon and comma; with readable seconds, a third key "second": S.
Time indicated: {"hour": 1, "minute": 39}
